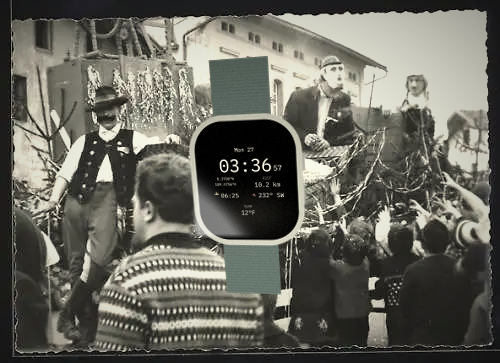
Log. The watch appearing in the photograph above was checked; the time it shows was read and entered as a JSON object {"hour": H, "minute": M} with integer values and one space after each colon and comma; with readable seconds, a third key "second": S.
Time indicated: {"hour": 3, "minute": 36, "second": 57}
